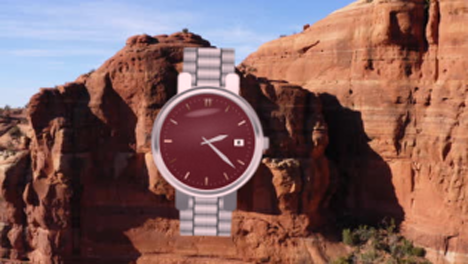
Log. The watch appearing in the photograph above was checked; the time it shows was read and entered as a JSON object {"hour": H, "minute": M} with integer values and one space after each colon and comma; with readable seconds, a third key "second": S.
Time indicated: {"hour": 2, "minute": 22}
